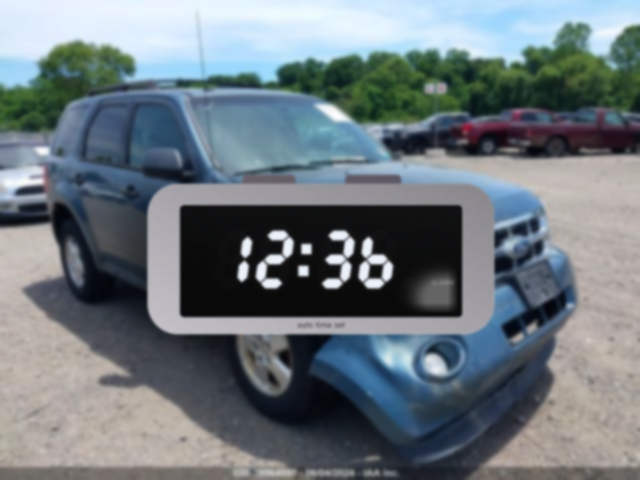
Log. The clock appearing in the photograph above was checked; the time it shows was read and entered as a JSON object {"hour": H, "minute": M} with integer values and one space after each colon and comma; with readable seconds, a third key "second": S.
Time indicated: {"hour": 12, "minute": 36}
